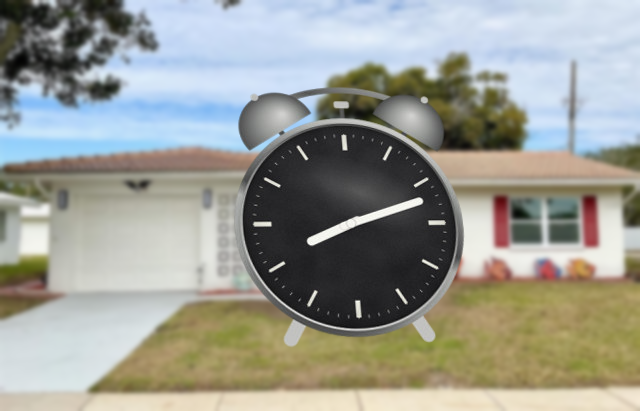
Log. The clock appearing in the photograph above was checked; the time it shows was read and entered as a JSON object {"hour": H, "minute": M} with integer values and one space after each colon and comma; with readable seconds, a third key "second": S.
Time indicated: {"hour": 8, "minute": 12}
